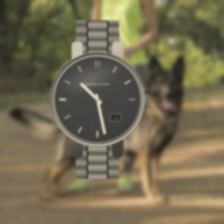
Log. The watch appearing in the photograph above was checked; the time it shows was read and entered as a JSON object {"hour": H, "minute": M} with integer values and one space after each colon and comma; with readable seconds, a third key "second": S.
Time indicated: {"hour": 10, "minute": 28}
